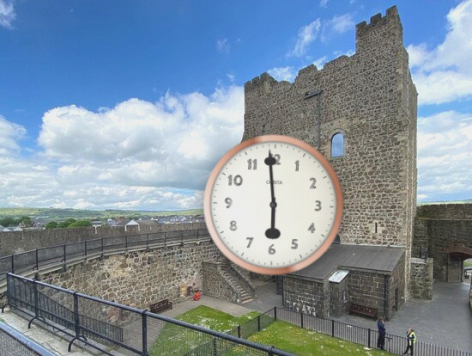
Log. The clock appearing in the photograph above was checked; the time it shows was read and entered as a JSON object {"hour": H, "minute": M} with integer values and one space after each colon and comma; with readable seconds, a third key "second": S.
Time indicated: {"hour": 5, "minute": 59}
